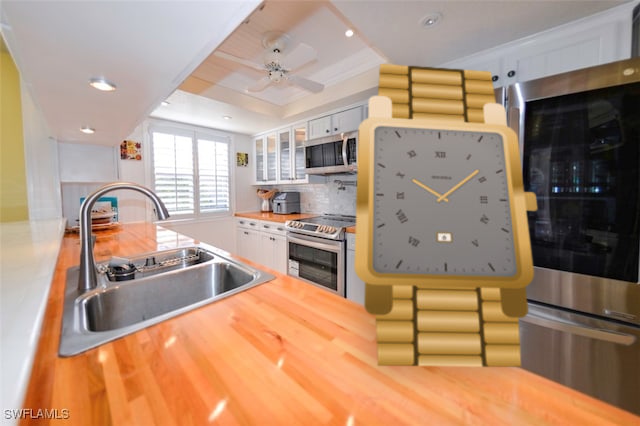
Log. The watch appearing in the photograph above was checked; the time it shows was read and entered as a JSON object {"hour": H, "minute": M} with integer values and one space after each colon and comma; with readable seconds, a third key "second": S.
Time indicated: {"hour": 10, "minute": 8}
